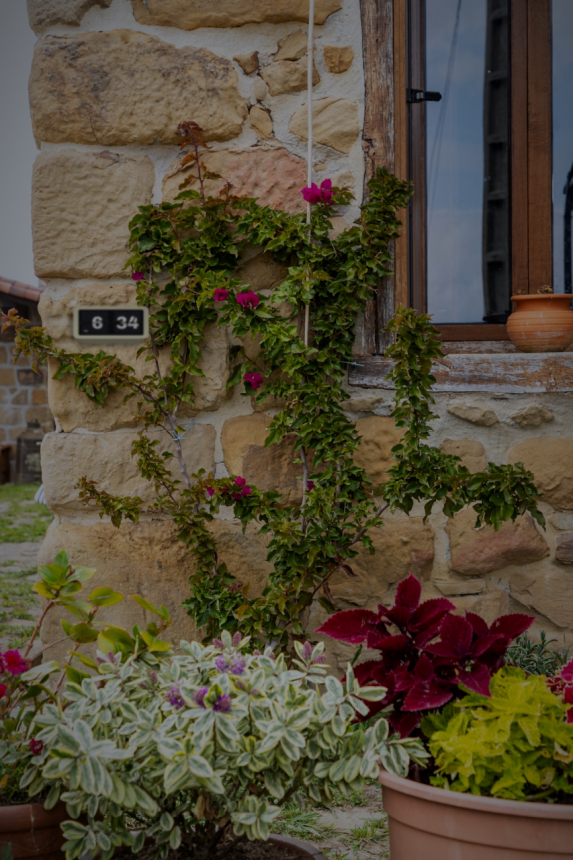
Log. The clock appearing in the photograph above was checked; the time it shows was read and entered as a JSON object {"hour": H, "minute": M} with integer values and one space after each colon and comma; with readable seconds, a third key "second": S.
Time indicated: {"hour": 6, "minute": 34}
